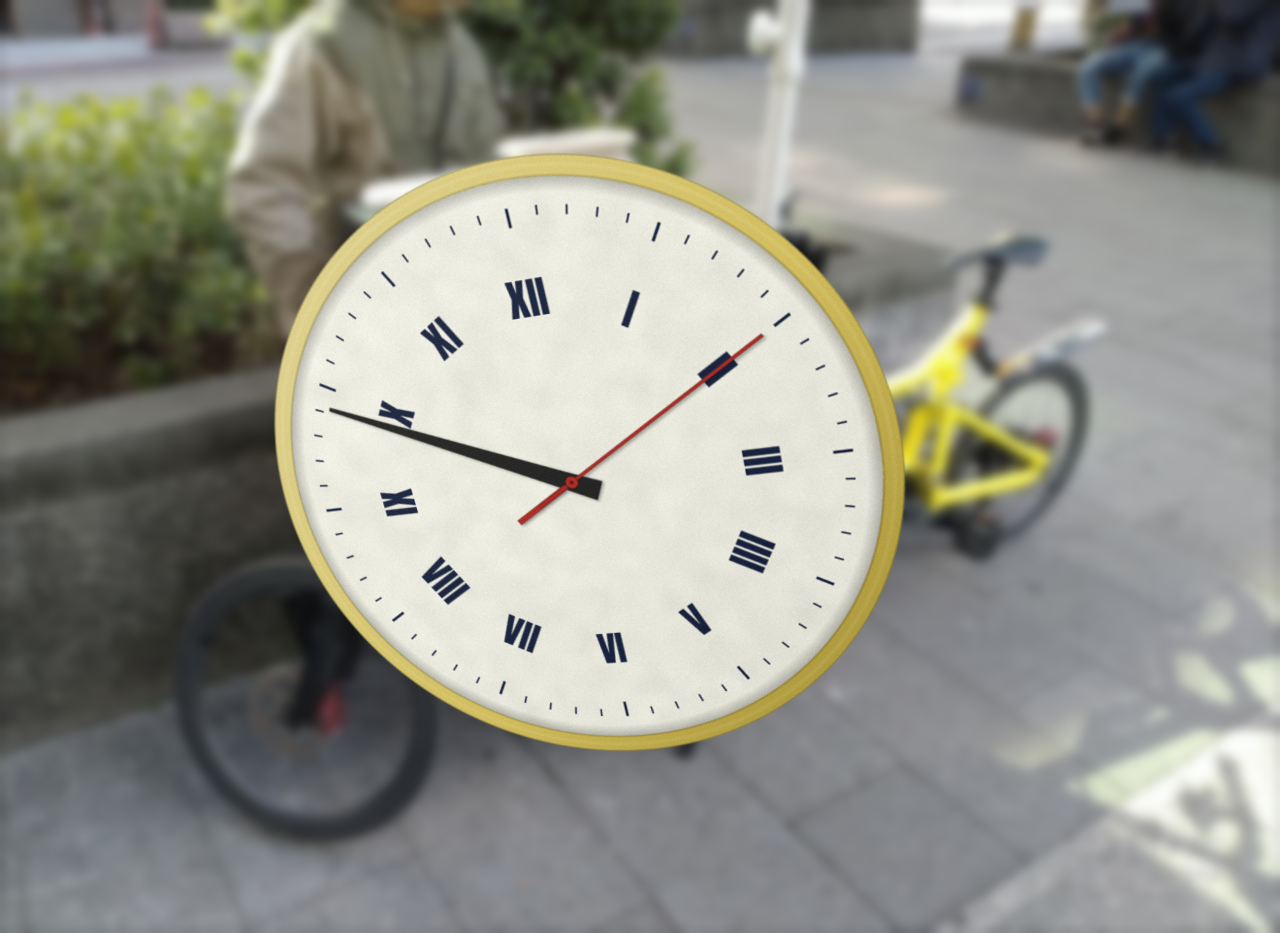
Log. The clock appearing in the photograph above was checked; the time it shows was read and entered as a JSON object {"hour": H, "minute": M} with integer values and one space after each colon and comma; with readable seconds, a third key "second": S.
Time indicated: {"hour": 9, "minute": 49, "second": 10}
